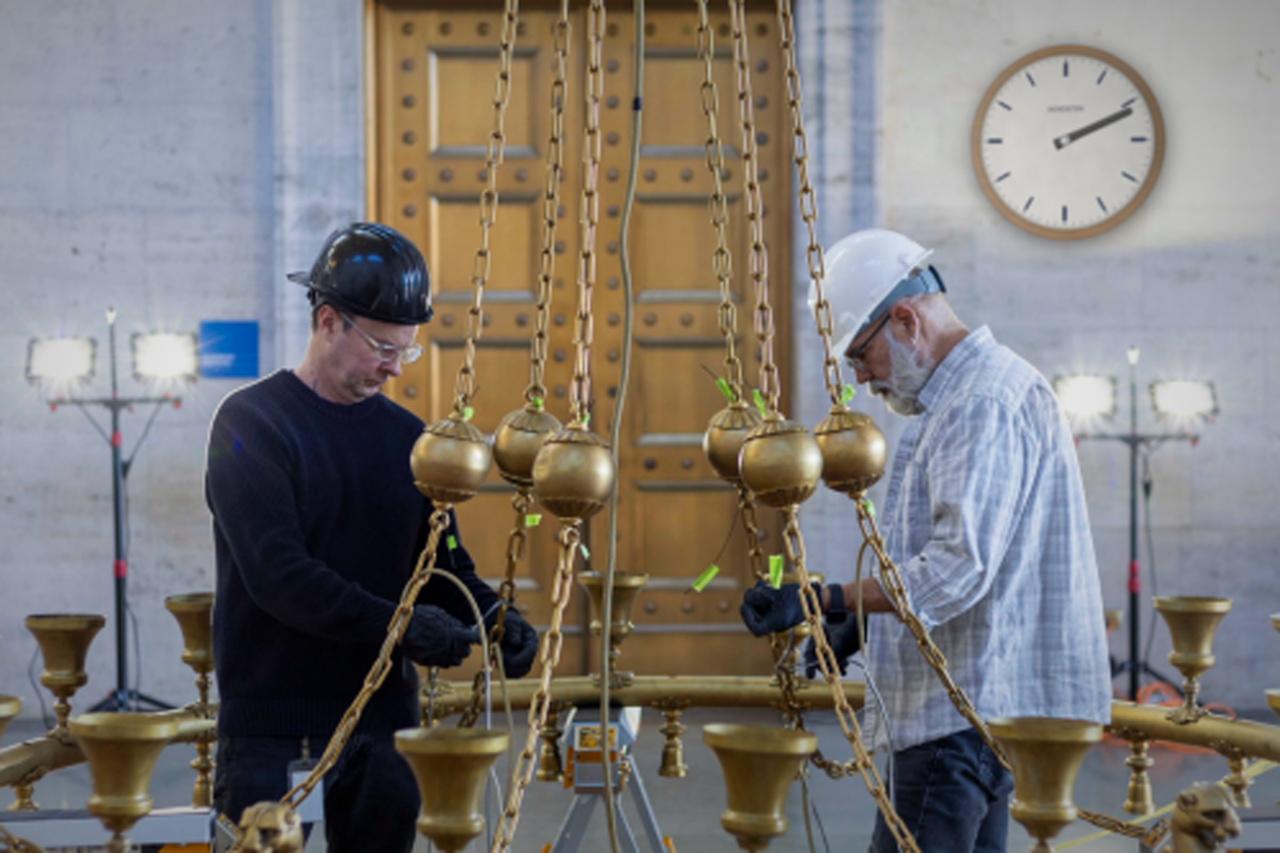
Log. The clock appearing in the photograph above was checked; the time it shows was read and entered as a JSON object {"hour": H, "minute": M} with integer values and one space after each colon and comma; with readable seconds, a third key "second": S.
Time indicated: {"hour": 2, "minute": 11}
